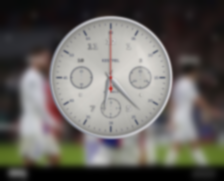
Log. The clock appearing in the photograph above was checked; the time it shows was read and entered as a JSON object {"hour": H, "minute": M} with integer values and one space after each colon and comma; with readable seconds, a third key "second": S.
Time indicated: {"hour": 6, "minute": 23}
